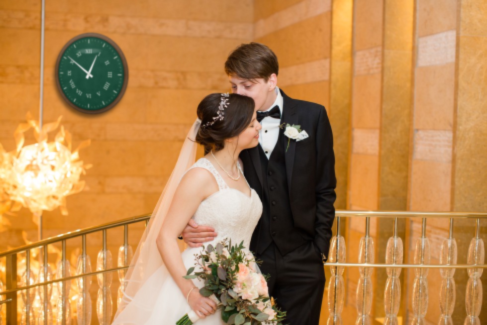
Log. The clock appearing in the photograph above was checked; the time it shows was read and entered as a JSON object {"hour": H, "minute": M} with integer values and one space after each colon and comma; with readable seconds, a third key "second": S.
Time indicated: {"hour": 12, "minute": 51}
